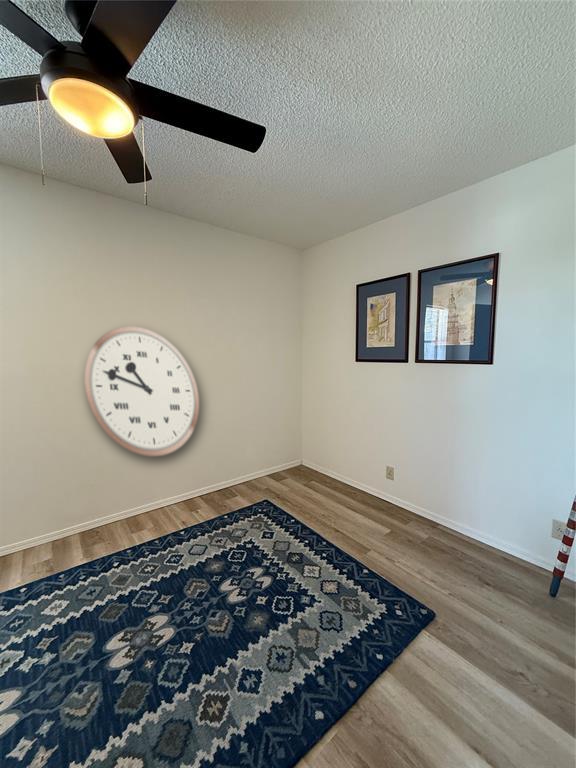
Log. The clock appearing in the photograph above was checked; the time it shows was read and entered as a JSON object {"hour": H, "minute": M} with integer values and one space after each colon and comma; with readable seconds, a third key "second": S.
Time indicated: {"hour": 10, "minute": 48}
